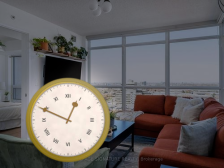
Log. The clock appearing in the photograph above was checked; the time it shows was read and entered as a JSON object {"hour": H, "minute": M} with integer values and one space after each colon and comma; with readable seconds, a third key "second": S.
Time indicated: {"hour": 12, "minute": 49}
